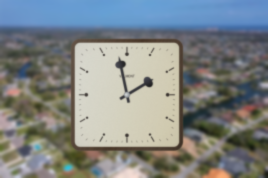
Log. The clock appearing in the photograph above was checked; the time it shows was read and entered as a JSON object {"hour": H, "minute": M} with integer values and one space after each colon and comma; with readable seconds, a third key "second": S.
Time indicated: {"hour": 1, "minute": 58}
